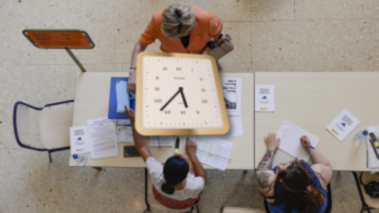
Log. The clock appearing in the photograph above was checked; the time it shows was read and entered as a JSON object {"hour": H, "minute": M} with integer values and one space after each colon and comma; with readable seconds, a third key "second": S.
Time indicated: {"hour": 5, "minute": 37}
